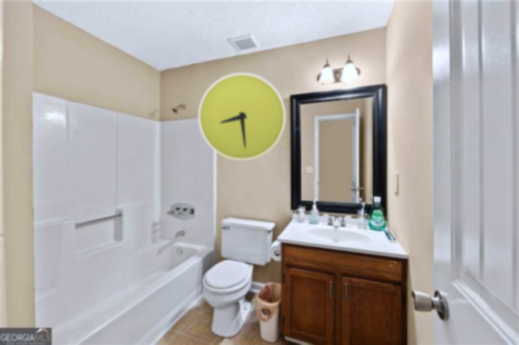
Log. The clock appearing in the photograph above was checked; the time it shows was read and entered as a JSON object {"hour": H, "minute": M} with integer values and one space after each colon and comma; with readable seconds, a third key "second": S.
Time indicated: {"hour": 8, "minute": 29}
